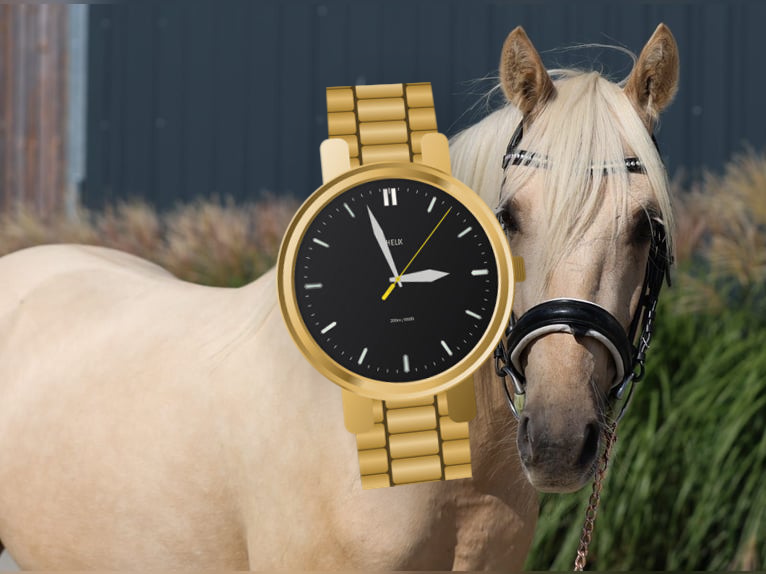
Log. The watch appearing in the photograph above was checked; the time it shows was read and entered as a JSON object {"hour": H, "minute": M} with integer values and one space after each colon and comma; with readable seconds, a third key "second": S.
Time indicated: {"hour": 2, "minute": 57, "second": 7}
